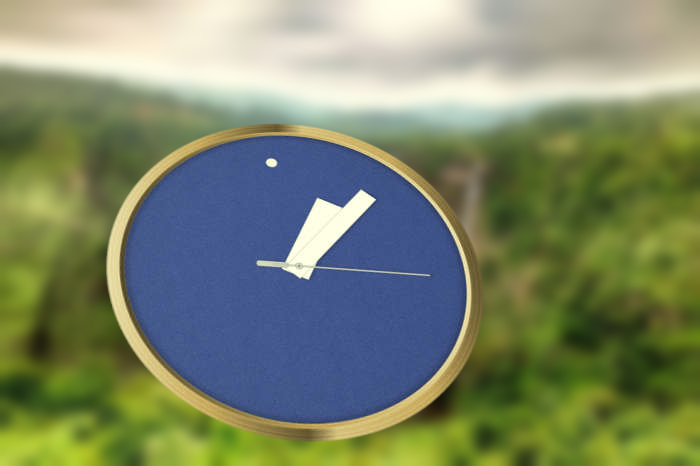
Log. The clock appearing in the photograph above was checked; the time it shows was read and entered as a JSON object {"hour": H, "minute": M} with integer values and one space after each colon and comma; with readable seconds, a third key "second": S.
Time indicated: {"hour": 1, "minute": 8, "second": 17}
